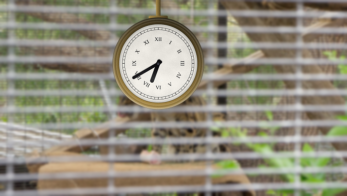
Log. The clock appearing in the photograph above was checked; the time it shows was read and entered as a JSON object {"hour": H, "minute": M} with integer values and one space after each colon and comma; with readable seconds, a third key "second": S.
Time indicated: {"hour": 6, "minute": 40}
